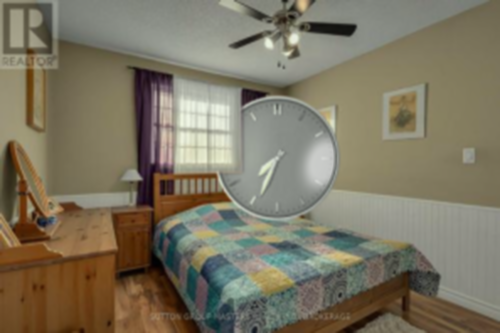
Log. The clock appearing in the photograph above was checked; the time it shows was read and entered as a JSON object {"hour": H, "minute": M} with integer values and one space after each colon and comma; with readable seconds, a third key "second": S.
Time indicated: {"hour": 7, "minute": 34}
